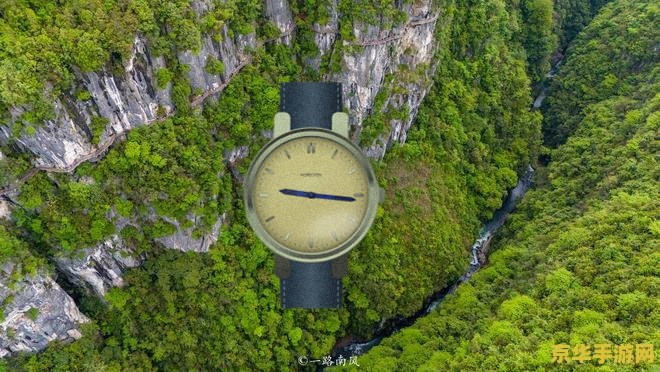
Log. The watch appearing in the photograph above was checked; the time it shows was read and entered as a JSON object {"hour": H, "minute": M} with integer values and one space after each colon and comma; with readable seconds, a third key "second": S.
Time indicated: {"hour": 9, "minute": 16}
